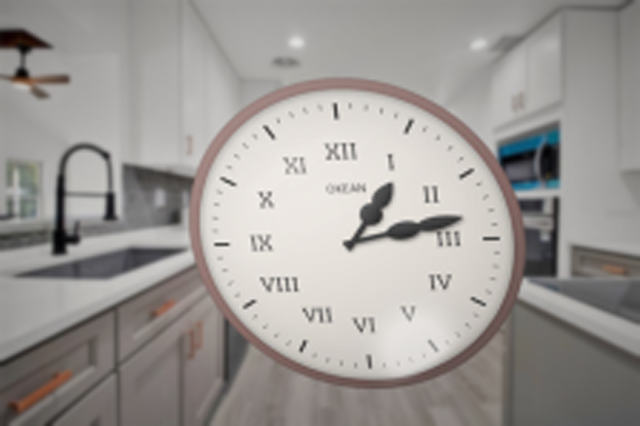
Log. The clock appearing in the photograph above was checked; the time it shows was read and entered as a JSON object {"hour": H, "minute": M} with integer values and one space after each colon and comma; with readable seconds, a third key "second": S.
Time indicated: {"hour": 1, "minute": 13}
